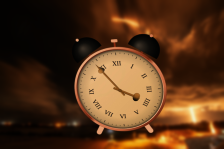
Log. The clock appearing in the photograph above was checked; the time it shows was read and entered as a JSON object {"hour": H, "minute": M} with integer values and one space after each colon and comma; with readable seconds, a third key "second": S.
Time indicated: {"hour": 3, "minute": 54}
